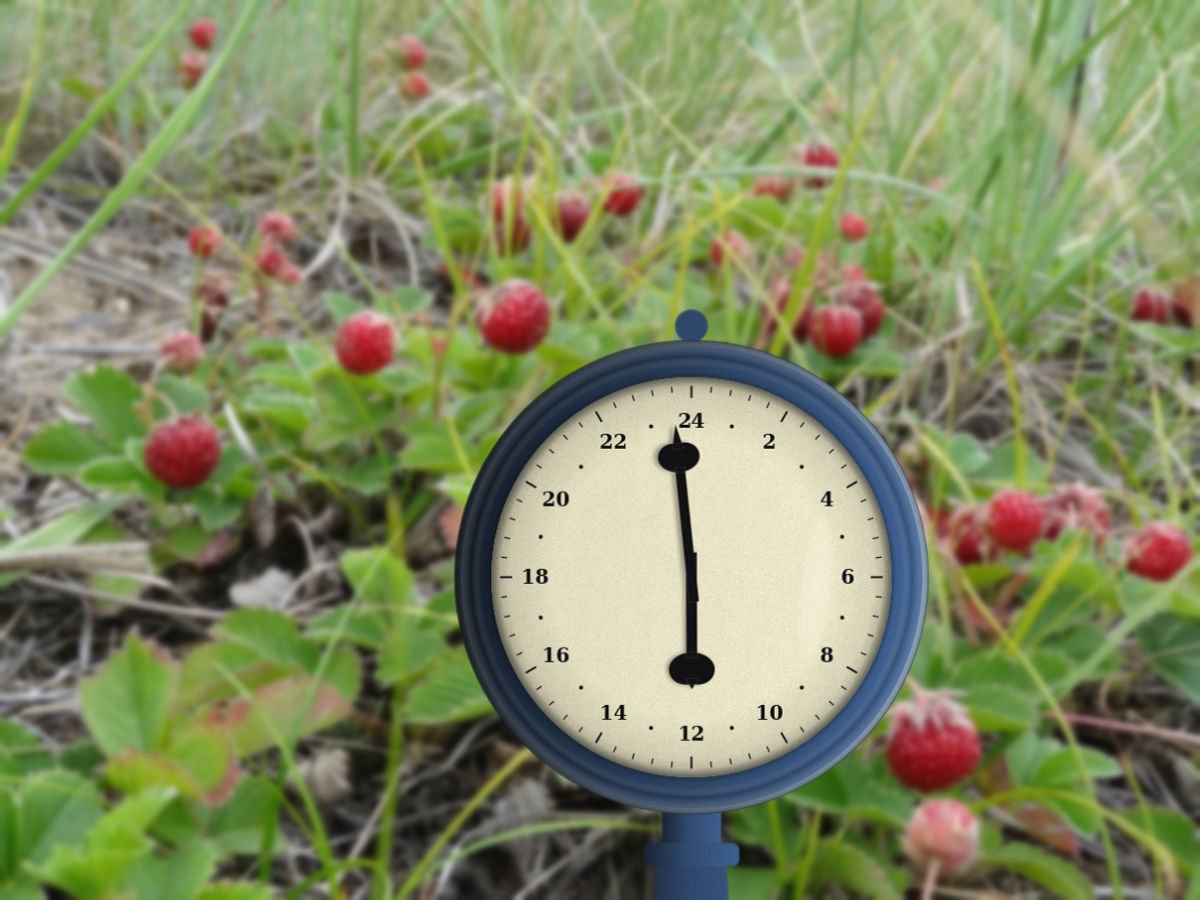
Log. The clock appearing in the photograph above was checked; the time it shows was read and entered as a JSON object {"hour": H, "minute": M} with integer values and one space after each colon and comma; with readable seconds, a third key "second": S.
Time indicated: {"hour": 11, "minute": 59}
